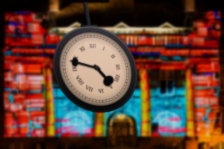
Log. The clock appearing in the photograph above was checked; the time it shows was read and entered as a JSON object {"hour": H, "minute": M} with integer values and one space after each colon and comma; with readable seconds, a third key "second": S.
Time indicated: {"hour": 4, "minute": 48}
